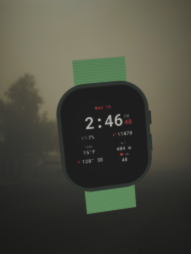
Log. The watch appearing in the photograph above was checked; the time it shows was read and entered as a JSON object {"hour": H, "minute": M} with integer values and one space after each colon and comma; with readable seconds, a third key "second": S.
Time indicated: {"hour": 2, "minute": 46}
